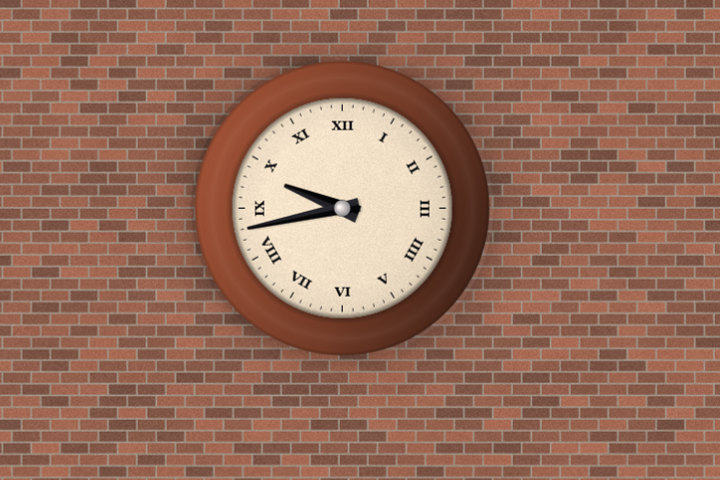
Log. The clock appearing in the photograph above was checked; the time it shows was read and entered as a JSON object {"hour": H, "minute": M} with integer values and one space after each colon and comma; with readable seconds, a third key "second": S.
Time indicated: {"hour": 9, "minute": 43}
